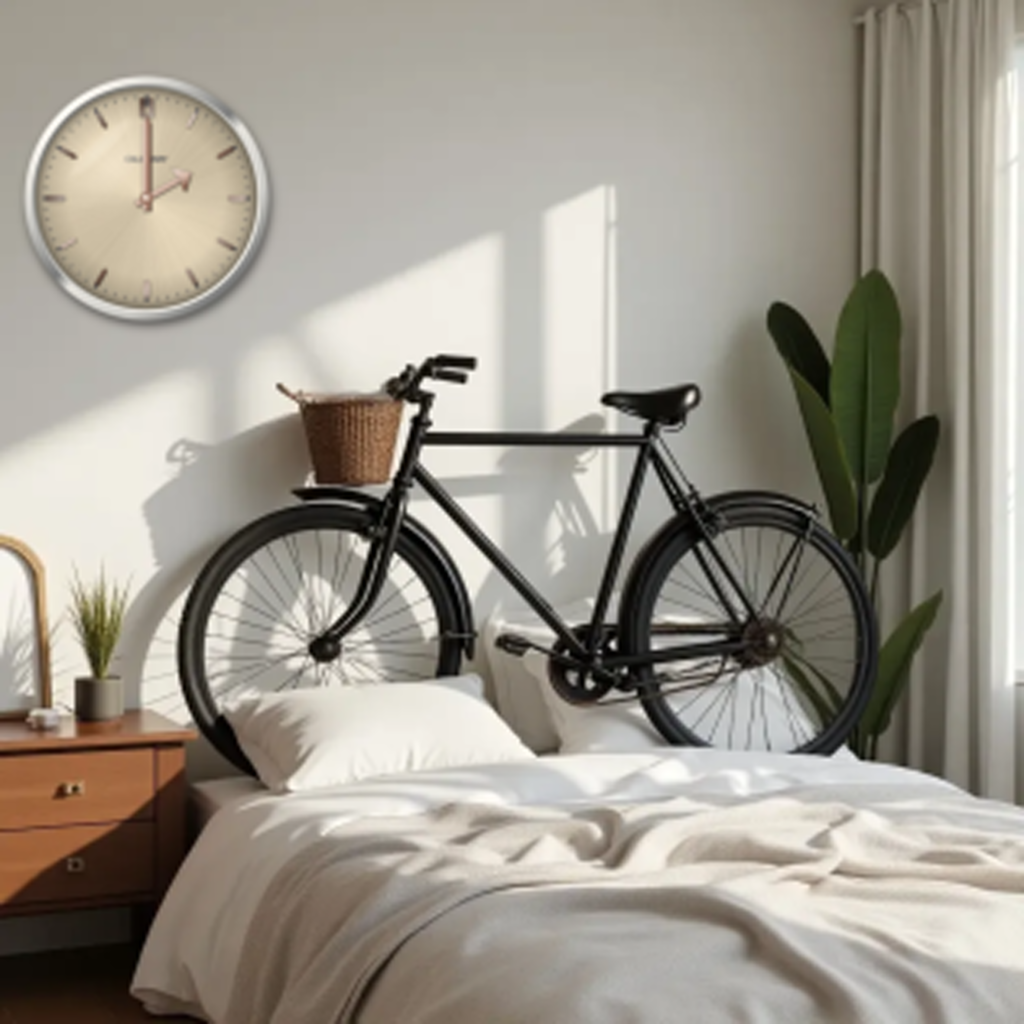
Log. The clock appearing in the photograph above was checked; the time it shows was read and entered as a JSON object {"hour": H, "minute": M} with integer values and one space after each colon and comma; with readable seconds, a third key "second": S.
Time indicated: {"hour": 2, "minute": 0}
